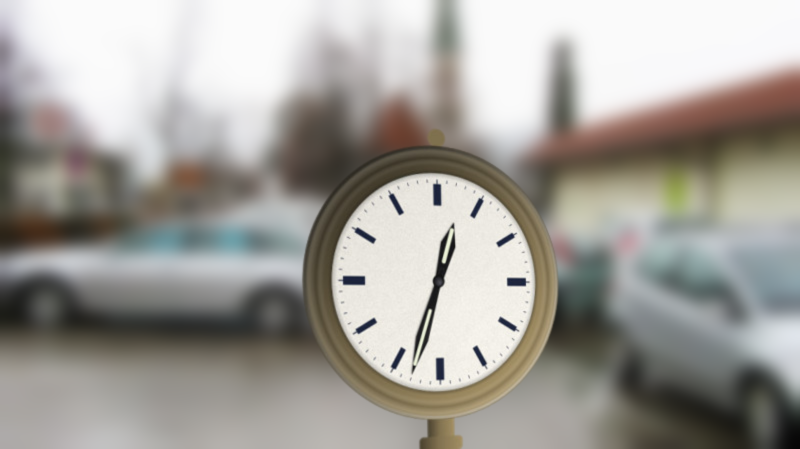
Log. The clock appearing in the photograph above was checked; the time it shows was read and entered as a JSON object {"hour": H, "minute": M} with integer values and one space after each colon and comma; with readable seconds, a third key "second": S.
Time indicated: {"hour": 12, "minute": 33}
